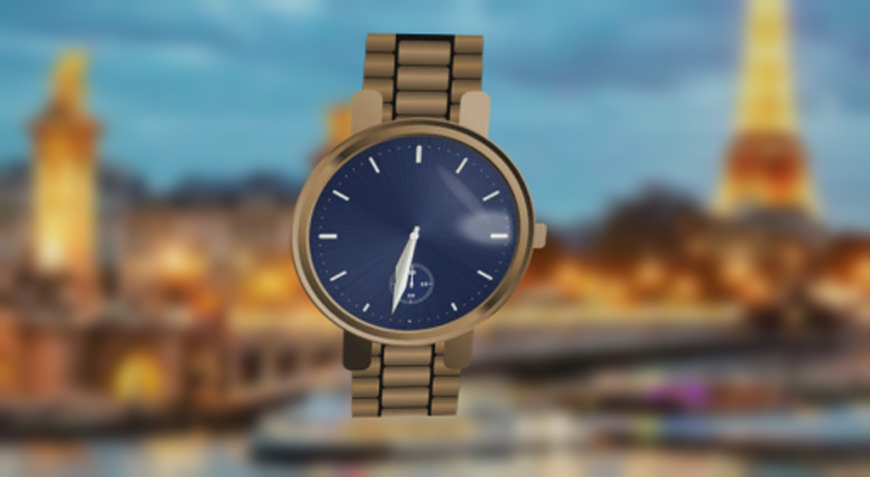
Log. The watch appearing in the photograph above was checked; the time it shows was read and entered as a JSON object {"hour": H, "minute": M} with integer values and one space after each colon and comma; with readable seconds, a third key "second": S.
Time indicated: {"hour": 6, "minute": 32}
